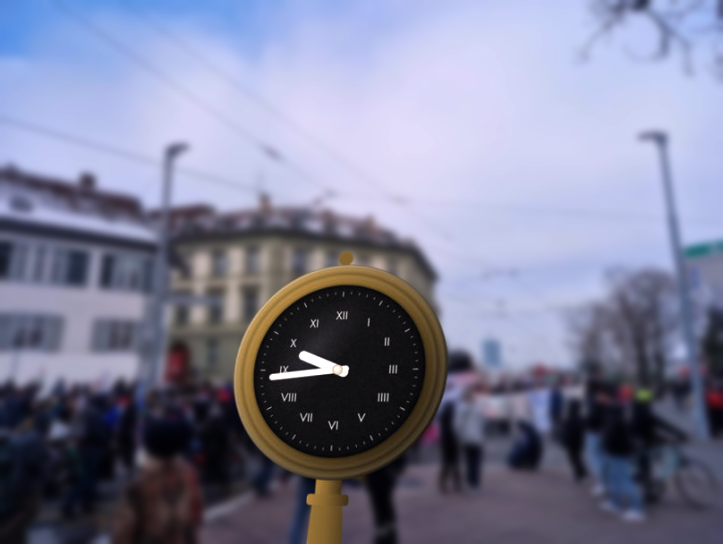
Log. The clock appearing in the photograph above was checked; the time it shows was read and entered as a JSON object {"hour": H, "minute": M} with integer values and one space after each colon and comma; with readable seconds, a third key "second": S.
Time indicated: {"hour": 9, "minute": 44}
